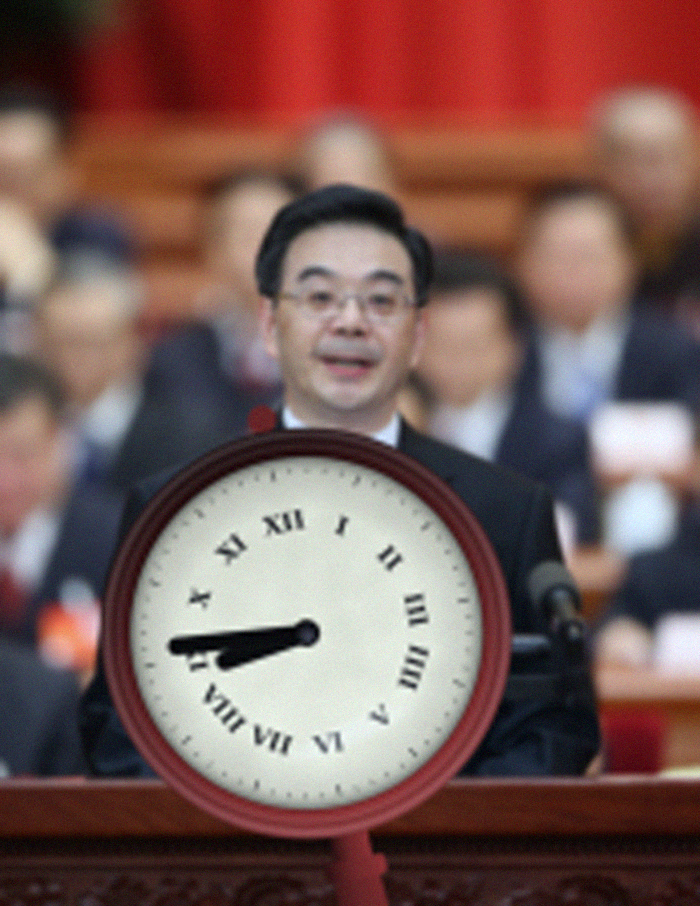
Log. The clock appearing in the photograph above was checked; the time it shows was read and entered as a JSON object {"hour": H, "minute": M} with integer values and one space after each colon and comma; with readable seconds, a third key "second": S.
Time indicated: {"hour": 8, "minute": 46}
